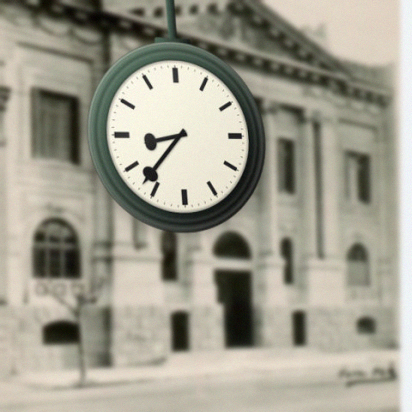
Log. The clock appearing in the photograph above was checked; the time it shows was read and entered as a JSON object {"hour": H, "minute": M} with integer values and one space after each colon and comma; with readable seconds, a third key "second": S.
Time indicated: {"hour": 8, "minute": 37}
